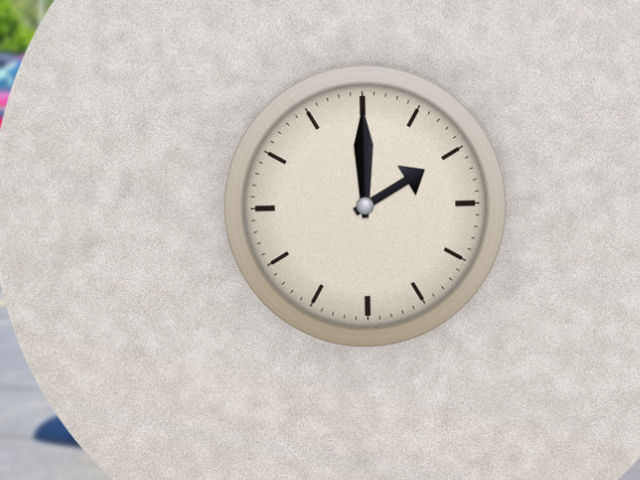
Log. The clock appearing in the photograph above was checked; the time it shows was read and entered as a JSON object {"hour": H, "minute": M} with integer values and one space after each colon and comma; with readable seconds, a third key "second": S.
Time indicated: {"hour": 2, "minute": 0}
